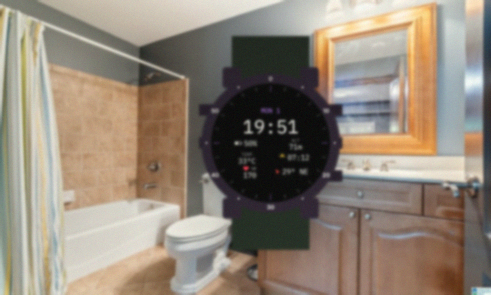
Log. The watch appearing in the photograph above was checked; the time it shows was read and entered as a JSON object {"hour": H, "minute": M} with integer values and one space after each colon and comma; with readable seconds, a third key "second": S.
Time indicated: {"hour": 19, "minute": 51}
